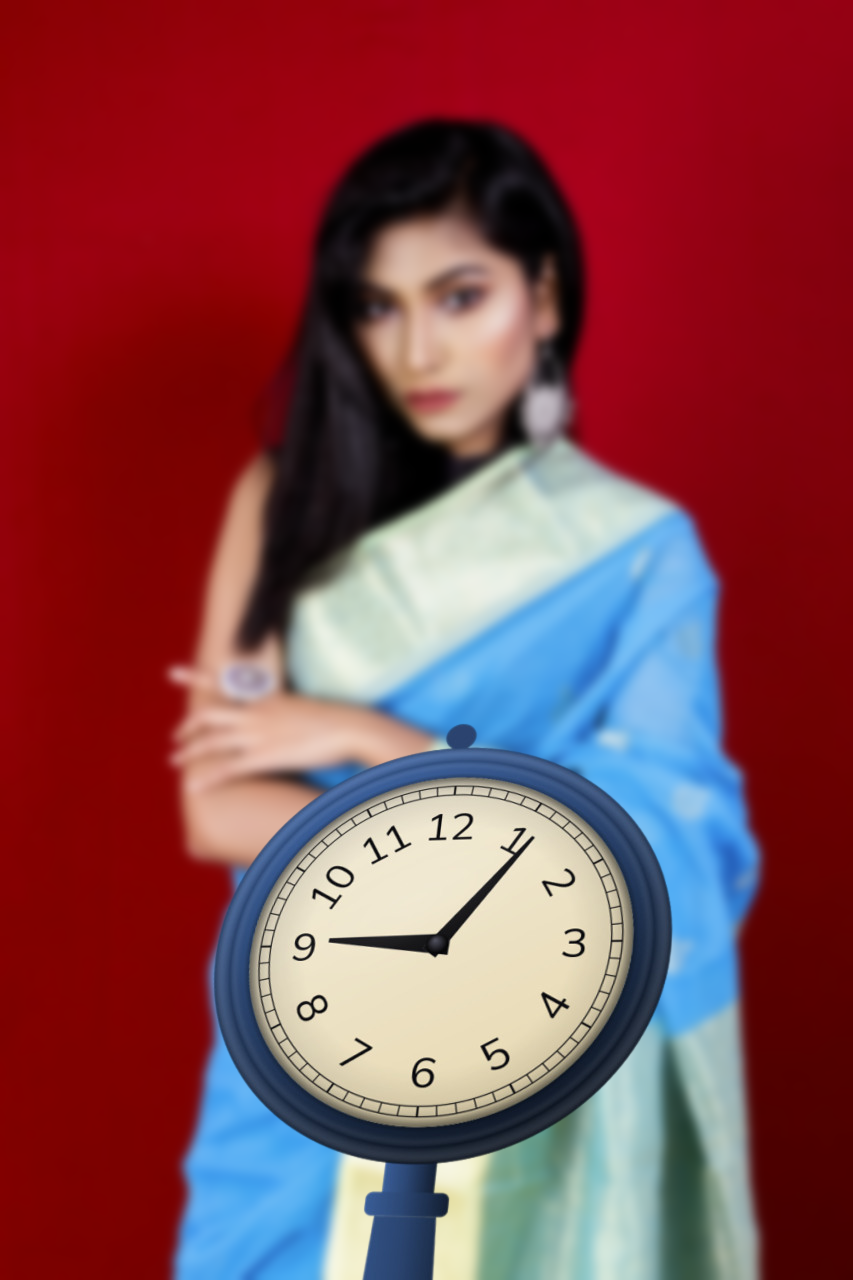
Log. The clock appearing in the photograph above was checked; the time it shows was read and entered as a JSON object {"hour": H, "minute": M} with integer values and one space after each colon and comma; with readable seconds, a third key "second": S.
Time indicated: {"hour": 9, "minute": 6}
